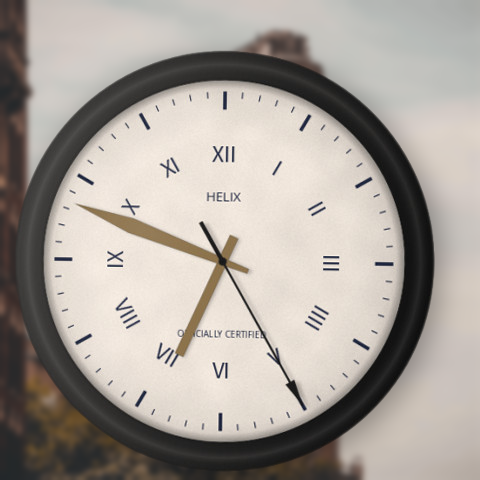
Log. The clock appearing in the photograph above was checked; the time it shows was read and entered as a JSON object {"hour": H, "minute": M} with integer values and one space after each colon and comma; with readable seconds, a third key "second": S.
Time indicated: {"hour": 6, "minute": 48, "second": 25}
